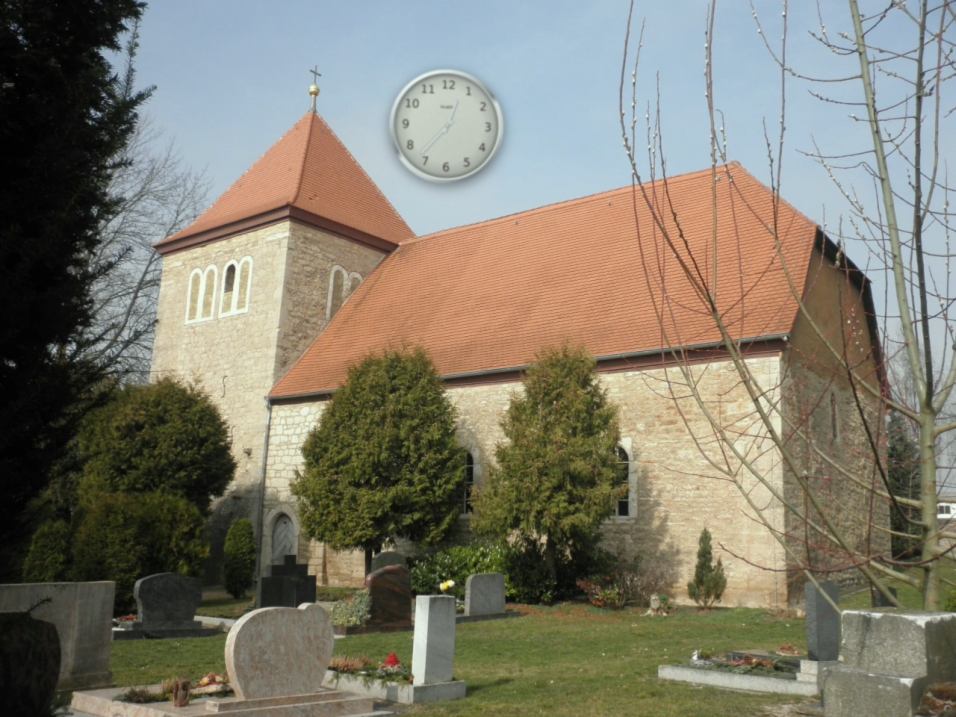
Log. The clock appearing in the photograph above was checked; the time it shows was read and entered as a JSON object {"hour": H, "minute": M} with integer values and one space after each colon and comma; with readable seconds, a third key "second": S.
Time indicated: {"hour": 12, "minute": 37}
